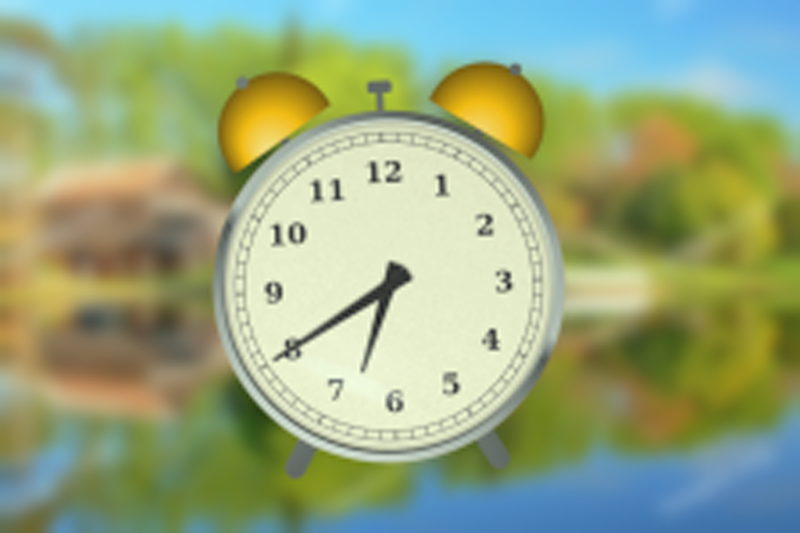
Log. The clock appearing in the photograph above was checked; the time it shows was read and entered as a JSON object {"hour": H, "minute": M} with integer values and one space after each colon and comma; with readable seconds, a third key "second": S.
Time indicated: {"hour": 6, "minute": 40}
